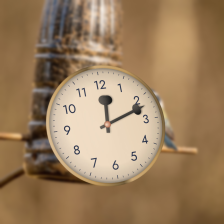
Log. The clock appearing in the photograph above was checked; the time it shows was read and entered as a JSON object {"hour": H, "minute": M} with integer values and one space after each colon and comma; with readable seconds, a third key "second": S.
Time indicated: {"hour": 12, "minute": 12}
